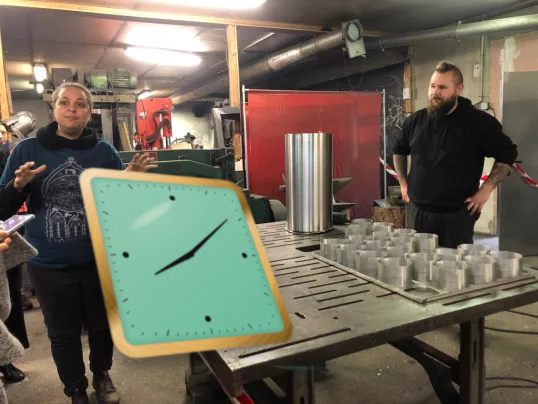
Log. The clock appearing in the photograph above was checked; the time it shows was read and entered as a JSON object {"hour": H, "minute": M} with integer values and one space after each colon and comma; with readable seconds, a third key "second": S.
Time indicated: {"hour": 8, "minute": 9}
